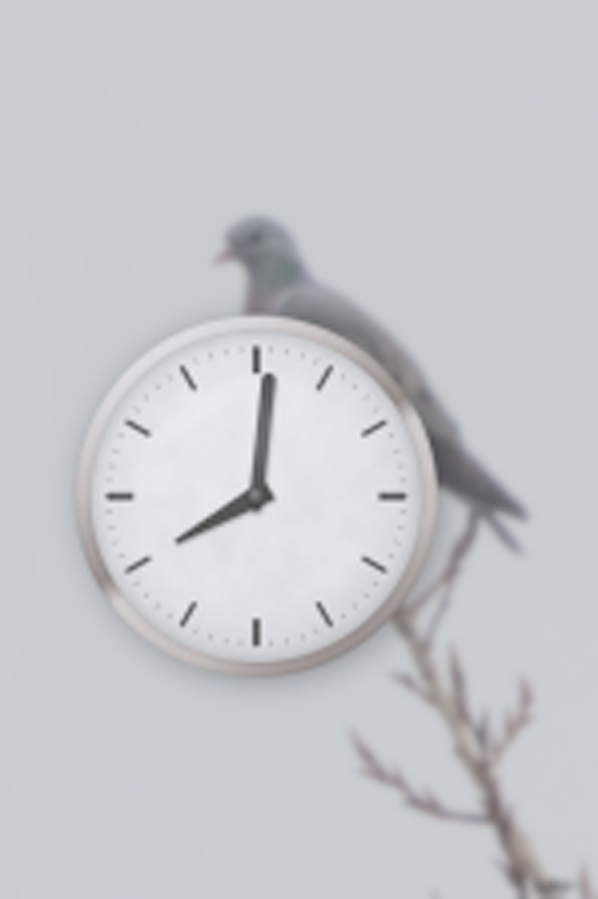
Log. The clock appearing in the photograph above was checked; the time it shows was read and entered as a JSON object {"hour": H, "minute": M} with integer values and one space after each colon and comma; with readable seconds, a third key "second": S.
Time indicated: {"hour": 8, "minute": 1}
